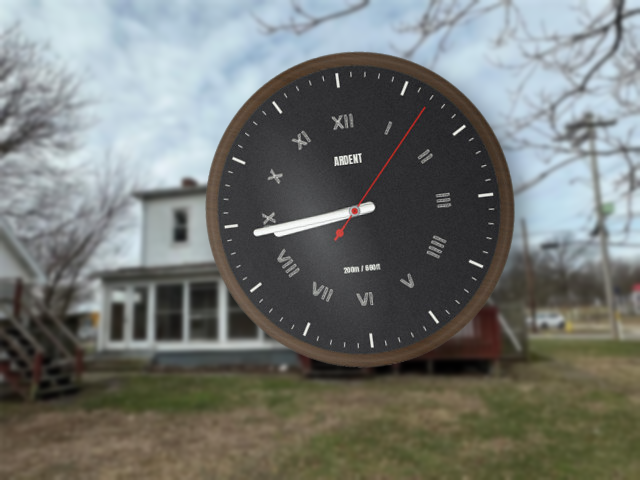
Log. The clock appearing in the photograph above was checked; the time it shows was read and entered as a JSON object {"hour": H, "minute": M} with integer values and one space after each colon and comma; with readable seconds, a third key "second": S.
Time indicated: {"hour": 8, "minute": 44, "second": 7}
